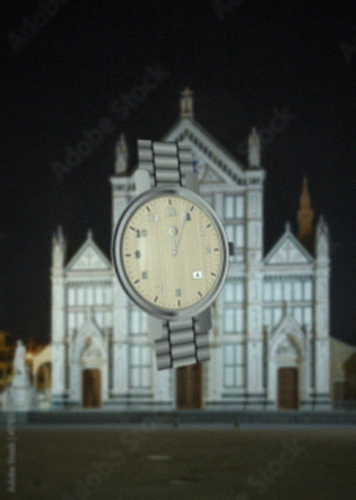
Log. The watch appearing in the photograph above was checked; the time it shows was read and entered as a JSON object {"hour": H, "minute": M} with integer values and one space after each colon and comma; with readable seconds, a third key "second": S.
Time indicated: {"hour": 12, "minute": 4}
